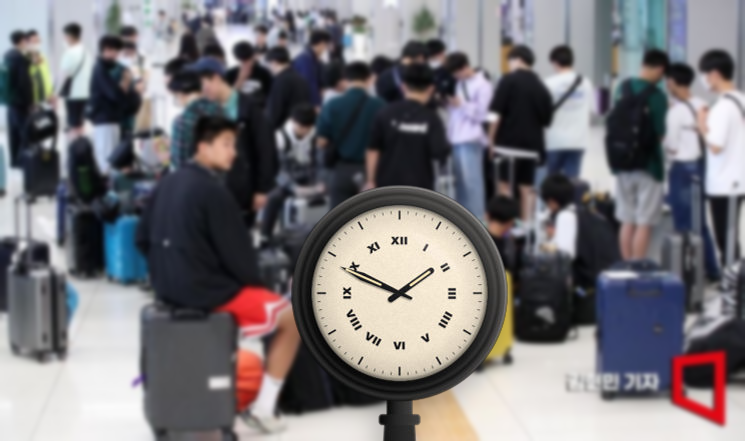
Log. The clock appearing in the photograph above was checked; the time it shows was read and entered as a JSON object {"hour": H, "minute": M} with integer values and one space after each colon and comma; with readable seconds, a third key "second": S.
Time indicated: {"hour": 1, "minute": 49}
